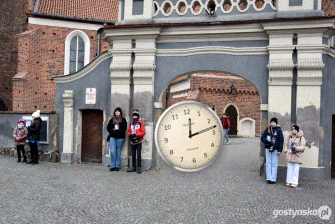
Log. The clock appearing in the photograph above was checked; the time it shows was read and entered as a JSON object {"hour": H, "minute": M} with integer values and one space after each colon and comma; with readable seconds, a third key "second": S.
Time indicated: {"hour": 12, "minute": 13}
